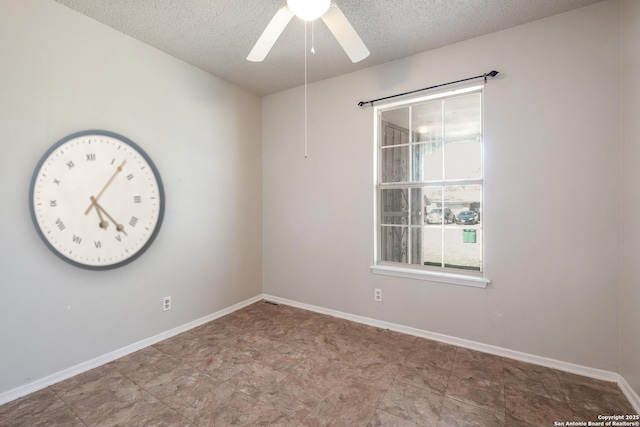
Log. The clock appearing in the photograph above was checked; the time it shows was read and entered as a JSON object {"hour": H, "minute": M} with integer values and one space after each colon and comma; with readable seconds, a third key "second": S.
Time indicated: {"hour": 5, "minute": 23, "second": 7}
